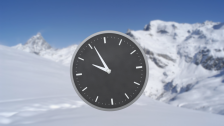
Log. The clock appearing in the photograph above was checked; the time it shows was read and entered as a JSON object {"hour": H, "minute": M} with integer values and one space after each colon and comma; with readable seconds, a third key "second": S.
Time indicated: {"hour": 9, "minute": 56}
